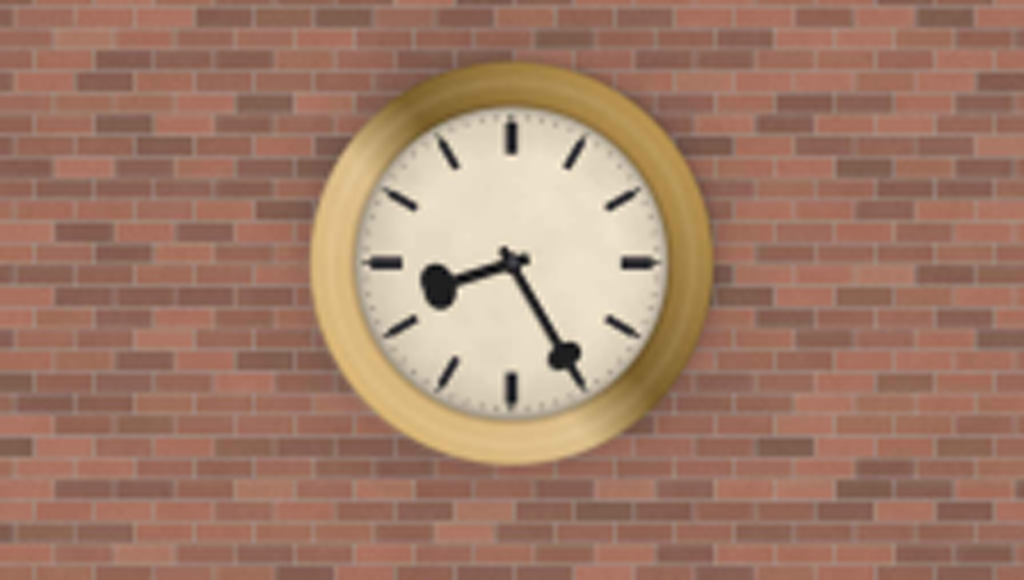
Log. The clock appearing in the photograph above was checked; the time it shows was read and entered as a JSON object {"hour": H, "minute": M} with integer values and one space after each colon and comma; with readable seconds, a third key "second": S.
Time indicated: {"hour": 8, "minute": 25}
